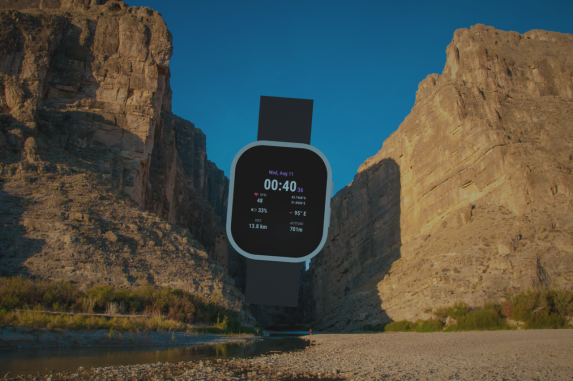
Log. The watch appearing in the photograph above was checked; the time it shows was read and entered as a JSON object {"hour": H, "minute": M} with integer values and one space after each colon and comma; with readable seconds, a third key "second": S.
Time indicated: {"hour": 0, "minute": 40}
